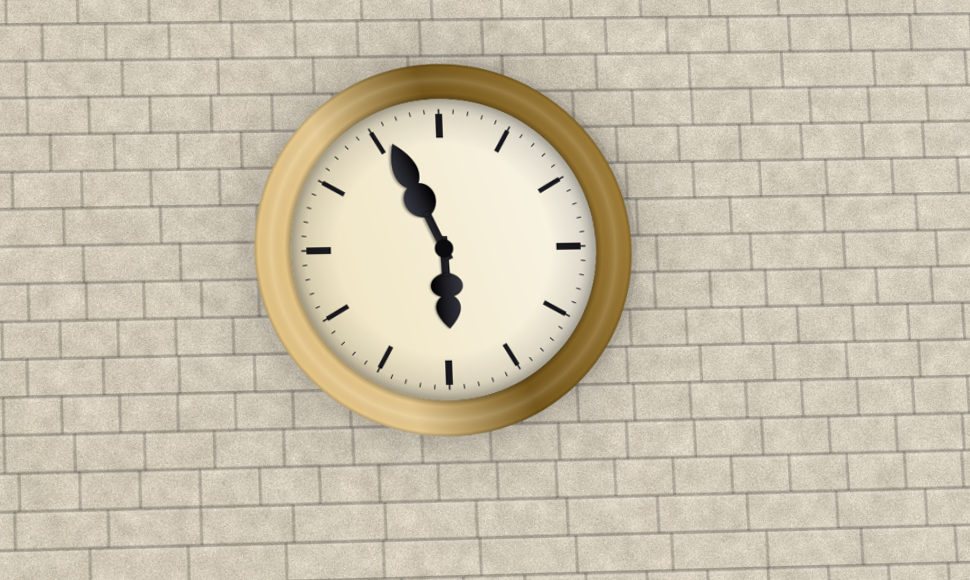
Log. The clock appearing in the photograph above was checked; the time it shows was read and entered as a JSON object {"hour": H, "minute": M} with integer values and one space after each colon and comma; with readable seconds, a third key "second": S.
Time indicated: {"hour": 5, "minute": 56}
